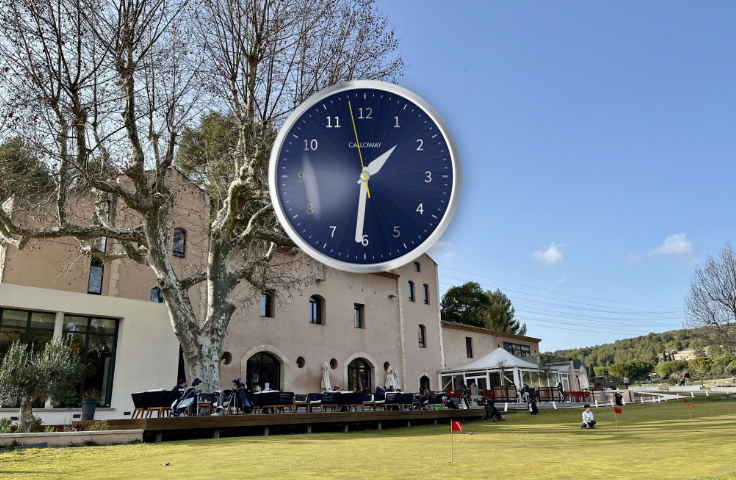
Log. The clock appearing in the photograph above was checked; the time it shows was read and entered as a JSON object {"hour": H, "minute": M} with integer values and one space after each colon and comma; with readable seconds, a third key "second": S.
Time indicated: {"hour": 1, "minute": 30, "second": 58}
